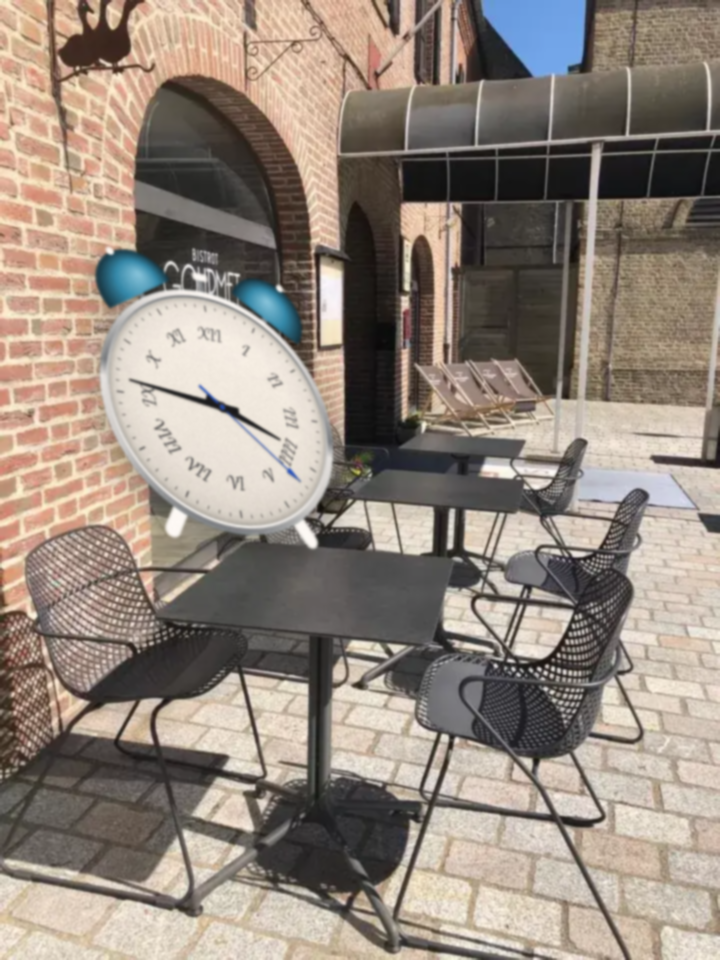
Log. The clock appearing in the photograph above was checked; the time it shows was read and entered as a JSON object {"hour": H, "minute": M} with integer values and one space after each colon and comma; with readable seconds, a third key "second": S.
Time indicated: {"hour": 3, "minute": 46, "second": 22}
